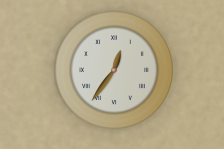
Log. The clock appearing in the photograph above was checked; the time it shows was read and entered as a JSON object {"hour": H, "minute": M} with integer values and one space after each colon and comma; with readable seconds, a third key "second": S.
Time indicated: {"hour": 12, "minute": 36}
